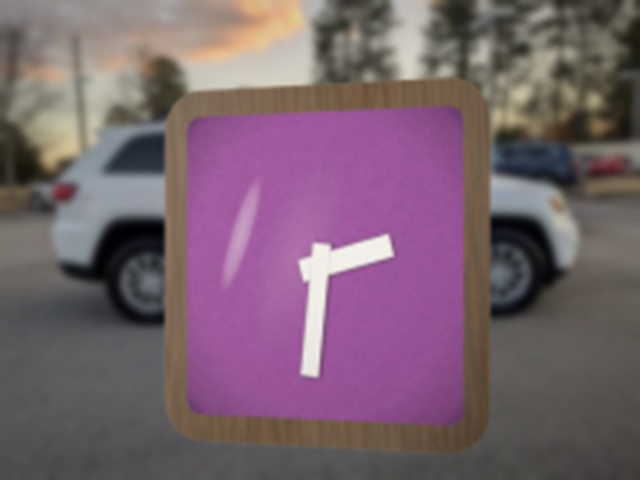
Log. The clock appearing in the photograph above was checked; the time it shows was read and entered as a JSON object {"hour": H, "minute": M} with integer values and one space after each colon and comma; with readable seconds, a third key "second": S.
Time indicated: {"hour": 2, "minute": 31}
